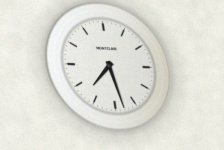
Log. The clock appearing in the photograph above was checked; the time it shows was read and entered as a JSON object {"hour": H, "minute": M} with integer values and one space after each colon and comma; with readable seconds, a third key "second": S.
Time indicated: {"hour": 7, "minute": 28}
